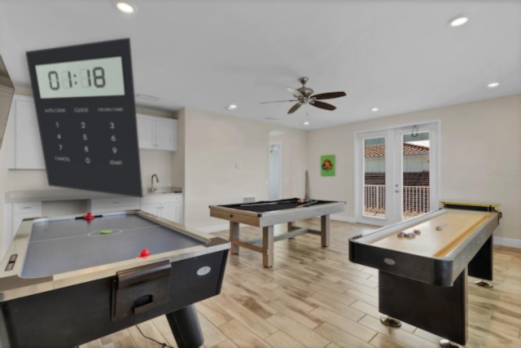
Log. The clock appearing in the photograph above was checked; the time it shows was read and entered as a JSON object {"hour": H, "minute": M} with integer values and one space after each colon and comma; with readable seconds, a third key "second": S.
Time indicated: {"hour": 1, "minute": 18}
